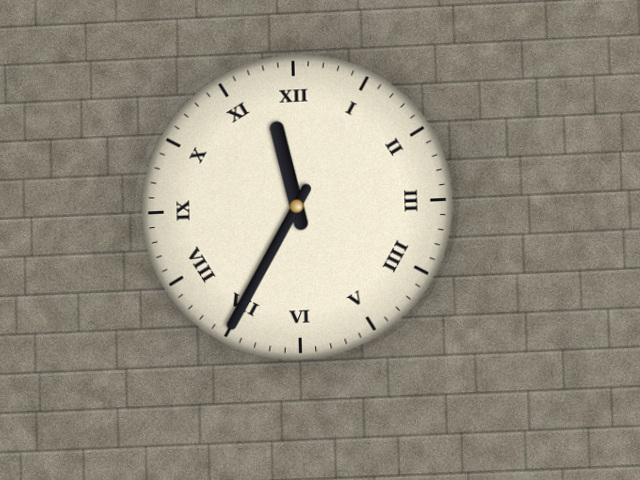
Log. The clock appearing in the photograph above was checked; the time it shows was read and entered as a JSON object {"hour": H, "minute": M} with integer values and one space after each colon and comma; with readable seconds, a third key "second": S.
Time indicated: {"hour": 11, "minute": 35}
